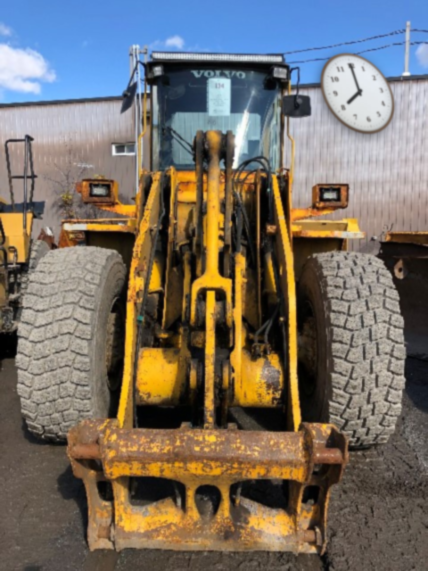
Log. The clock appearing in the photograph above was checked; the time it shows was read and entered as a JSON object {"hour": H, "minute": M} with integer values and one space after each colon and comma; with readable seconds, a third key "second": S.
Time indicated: {"hour": 8, "minute": 0}
